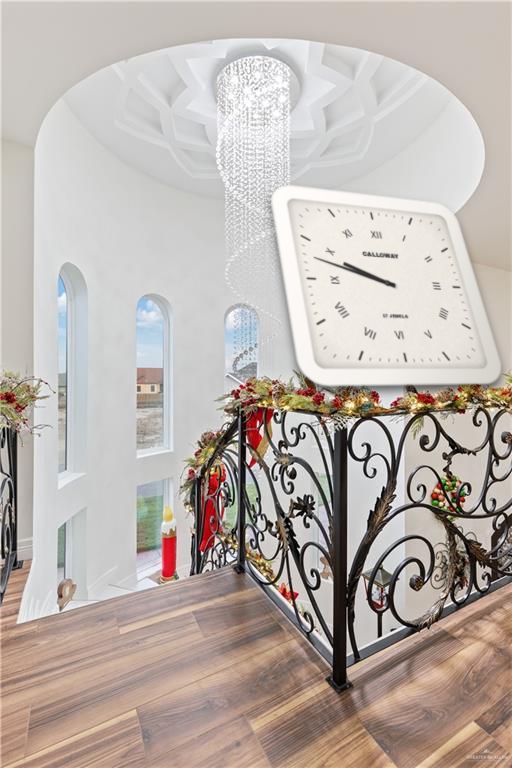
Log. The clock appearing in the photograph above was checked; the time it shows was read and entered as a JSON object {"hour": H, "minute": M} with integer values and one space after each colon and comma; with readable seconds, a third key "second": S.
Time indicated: {"hour": 9, "minute": 48}
